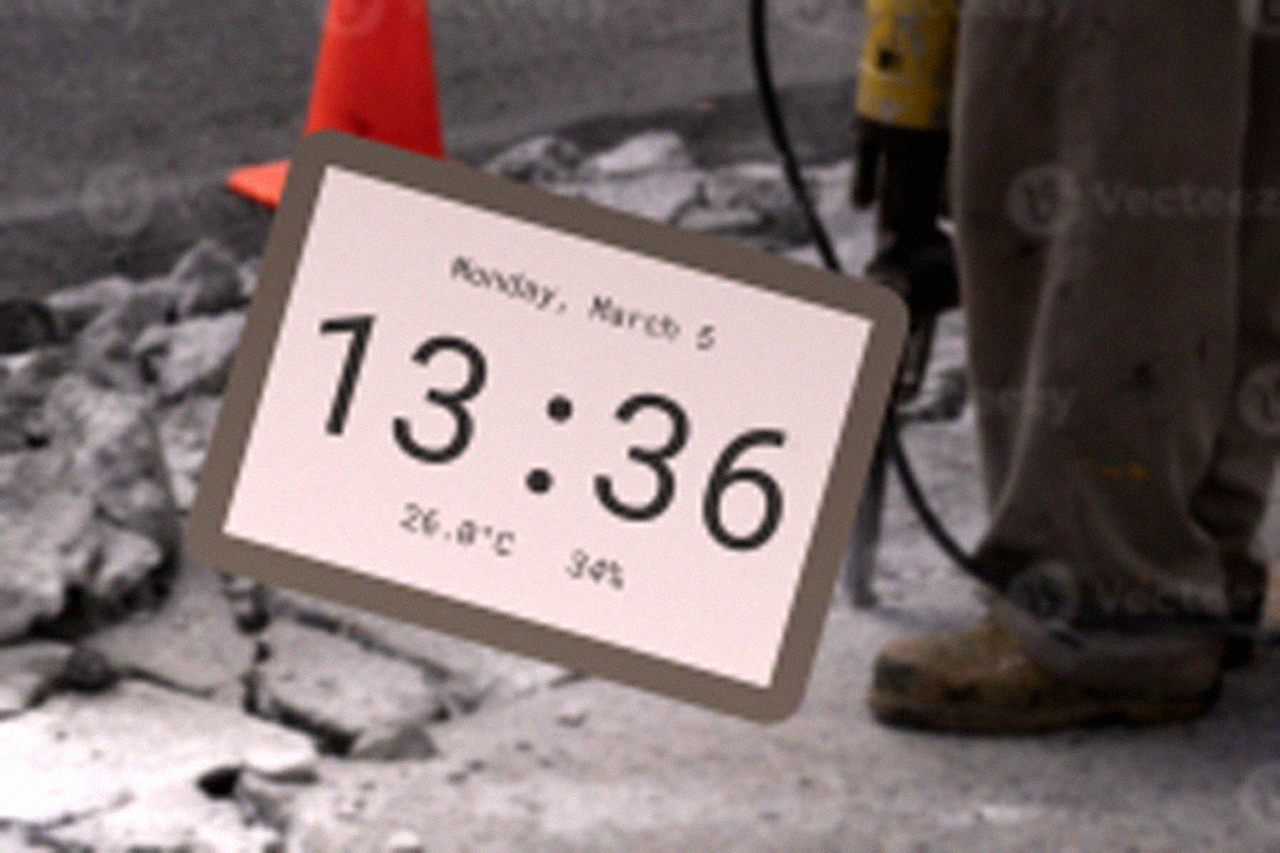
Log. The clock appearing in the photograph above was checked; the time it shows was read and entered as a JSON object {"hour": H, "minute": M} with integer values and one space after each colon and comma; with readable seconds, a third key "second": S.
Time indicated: {"hour": 13, "minute": 36}
